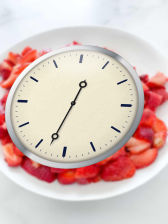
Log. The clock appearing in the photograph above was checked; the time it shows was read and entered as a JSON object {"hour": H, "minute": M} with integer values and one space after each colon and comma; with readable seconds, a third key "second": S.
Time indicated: {"hour": 12, "minute": 33}
